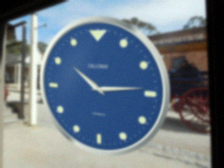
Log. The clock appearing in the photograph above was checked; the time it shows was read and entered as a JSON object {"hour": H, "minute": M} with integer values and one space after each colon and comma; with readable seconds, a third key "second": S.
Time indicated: {"hour": 10, "minute": 14}
